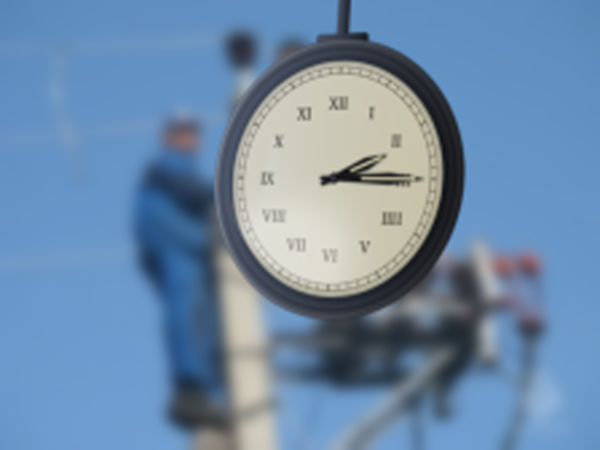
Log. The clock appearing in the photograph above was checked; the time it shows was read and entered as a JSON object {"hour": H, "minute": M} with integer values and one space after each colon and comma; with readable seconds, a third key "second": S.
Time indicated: {"hour": 2, "minute": 15}
